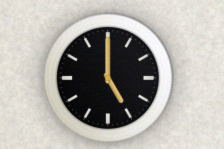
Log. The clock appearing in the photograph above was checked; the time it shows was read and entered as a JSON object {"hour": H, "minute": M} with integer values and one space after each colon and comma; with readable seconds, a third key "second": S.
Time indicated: {"hour": 5, "minute": 0}
